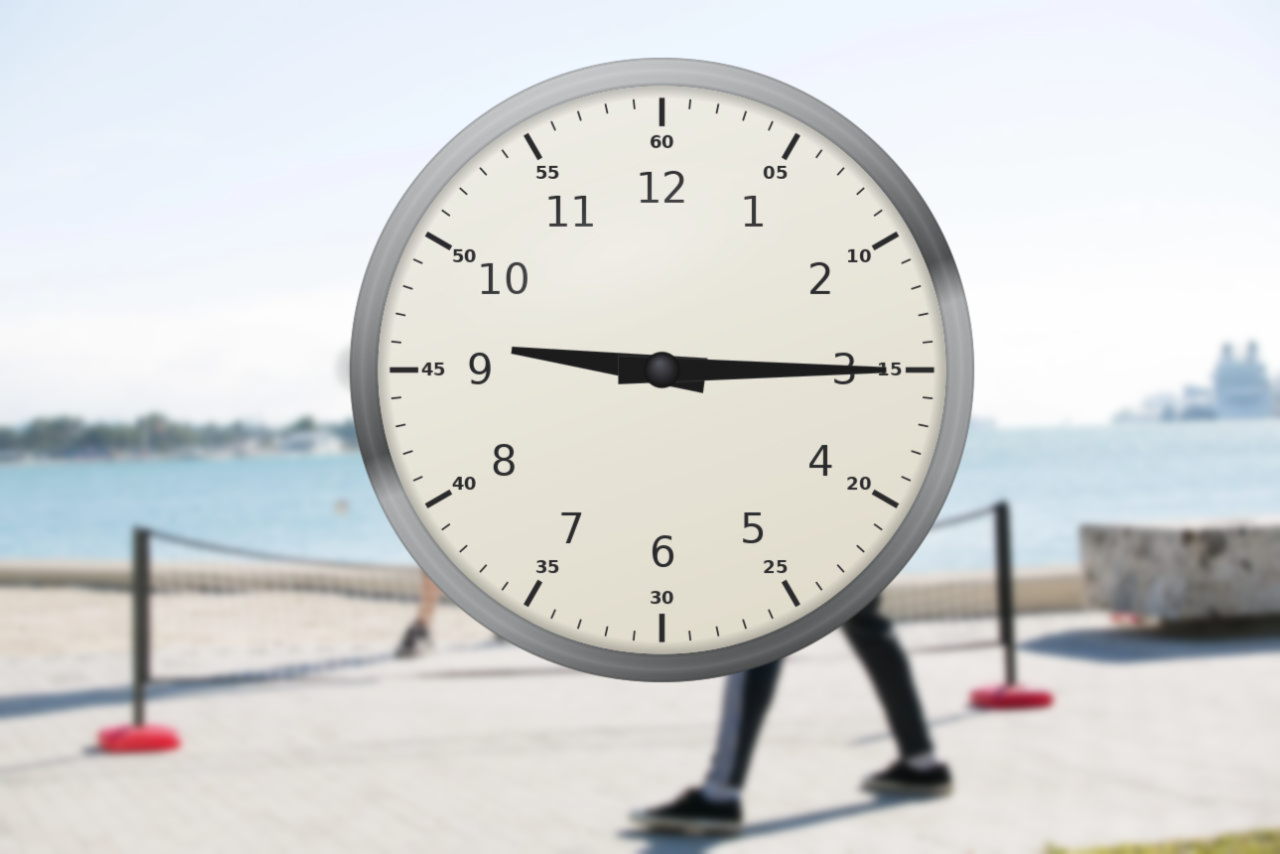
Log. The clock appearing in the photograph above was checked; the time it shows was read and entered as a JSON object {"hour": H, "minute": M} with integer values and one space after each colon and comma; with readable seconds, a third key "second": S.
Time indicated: {"hour": 9, "minute": 15}
